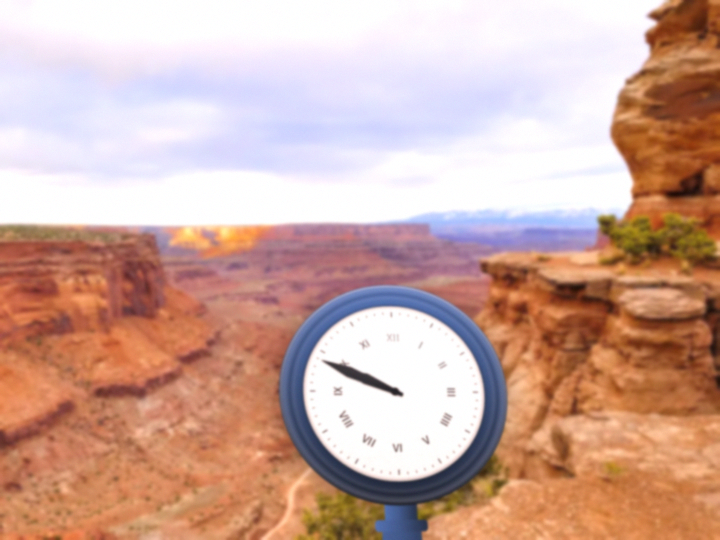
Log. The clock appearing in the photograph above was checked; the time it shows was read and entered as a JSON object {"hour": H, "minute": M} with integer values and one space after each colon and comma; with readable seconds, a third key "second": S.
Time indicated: {"hour": 9, "minute": 49}
